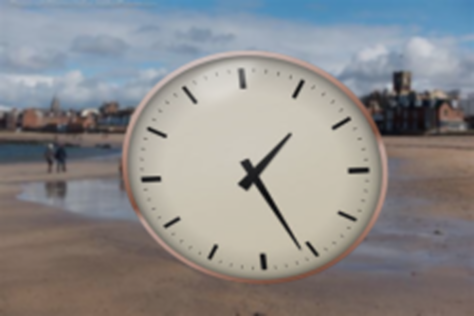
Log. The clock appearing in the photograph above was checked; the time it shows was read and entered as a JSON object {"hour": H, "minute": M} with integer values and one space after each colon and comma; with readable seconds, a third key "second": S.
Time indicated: {"hour": 1, "minute": 26}
